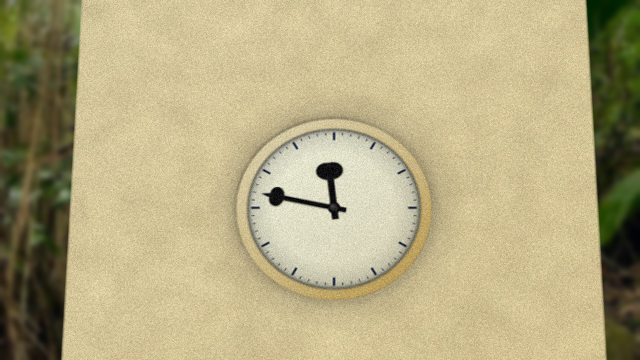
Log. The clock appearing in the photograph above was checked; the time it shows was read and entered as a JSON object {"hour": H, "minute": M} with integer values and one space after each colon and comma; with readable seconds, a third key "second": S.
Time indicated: {"hour": 11, "minute": 47}
